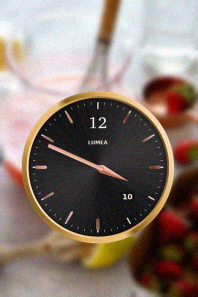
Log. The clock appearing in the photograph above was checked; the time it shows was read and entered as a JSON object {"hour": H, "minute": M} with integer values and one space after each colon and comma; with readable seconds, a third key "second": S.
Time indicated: {"hour": 3, "minute": 49}
